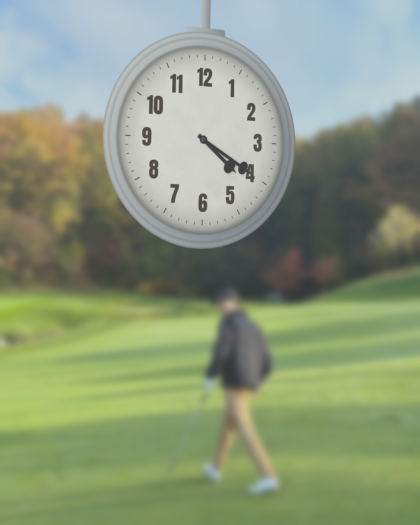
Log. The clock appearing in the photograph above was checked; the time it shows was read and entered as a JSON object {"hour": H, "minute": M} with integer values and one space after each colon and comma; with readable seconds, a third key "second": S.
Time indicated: {"hour": 4, "minute": 20}
